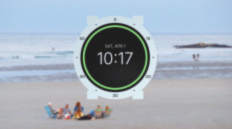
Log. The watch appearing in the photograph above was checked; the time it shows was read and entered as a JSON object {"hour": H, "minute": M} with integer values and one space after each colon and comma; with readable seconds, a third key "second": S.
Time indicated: {"hour": 10, "minute": 17}
